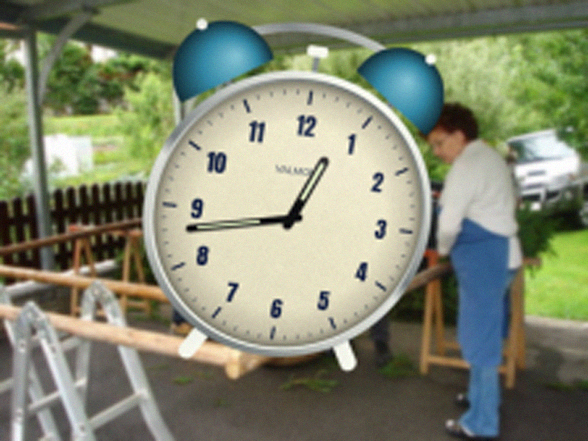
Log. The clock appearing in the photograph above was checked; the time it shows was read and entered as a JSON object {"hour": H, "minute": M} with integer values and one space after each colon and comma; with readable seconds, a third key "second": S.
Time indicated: {"hour": 12, "minute": 43}
